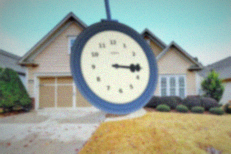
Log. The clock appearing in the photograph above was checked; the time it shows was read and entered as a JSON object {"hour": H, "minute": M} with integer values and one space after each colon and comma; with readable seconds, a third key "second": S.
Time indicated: {"hour": 3, "minute": 16}
